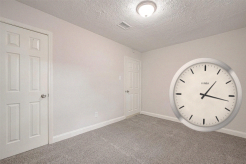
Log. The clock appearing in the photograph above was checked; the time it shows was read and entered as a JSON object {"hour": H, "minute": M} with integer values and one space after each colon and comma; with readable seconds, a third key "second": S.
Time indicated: {"hour": 1, "minute": 17}
